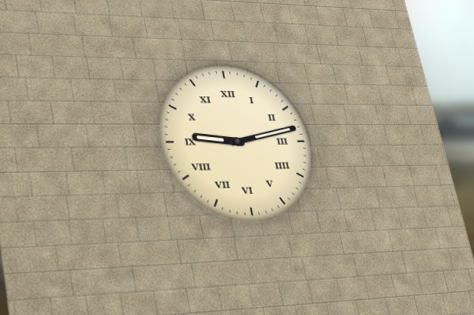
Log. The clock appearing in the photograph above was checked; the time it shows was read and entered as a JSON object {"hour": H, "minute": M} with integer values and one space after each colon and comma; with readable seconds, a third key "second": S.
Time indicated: {"hour": 9, "minute": 13}
